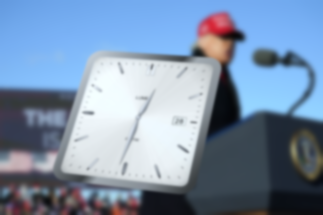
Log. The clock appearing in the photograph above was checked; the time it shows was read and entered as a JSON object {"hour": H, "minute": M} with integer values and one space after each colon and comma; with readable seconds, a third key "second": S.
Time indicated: {"hour": 12, "minute": 31}
